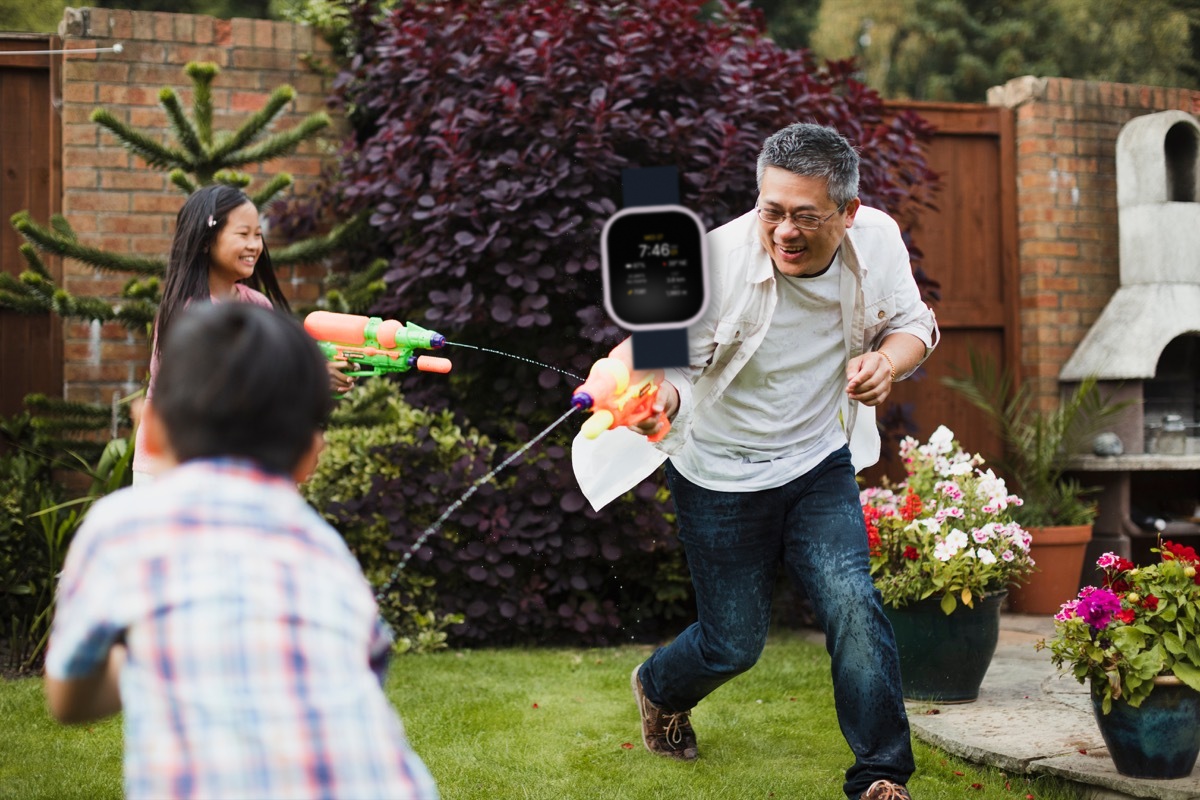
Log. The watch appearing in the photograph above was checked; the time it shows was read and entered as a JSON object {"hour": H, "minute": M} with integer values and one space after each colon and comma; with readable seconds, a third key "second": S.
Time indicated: {"hour": 7, "minute": 46}
